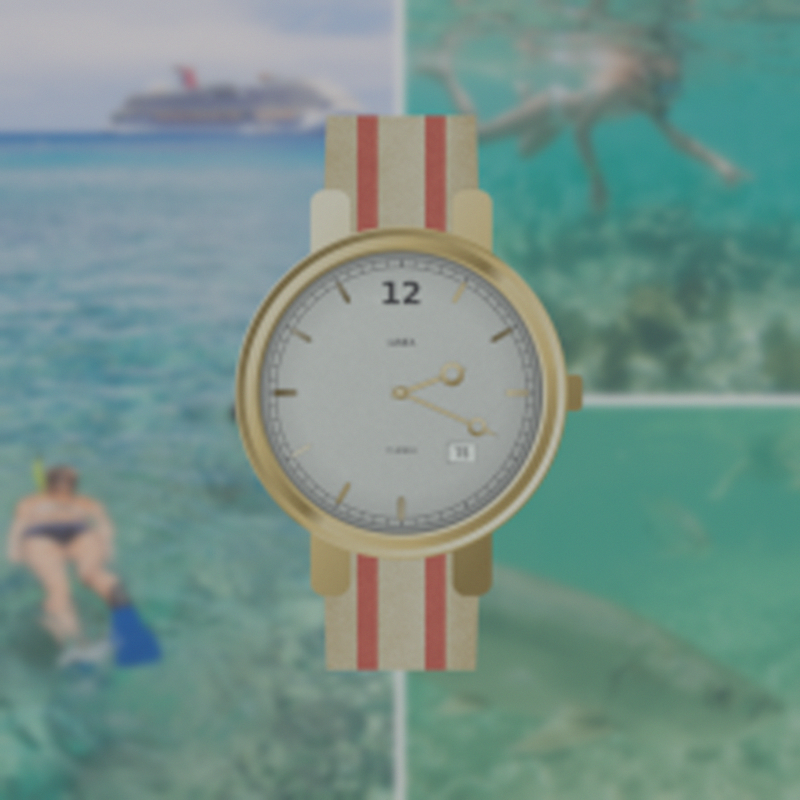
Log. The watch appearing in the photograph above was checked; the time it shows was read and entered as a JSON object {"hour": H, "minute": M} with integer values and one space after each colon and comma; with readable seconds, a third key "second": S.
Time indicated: {"hour": 2, "minute": 19}
